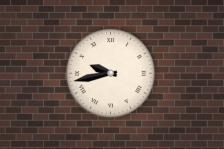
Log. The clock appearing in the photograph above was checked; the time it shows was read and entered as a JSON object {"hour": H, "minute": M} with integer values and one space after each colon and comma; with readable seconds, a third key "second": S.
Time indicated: {"hour": 9, "minute": 43}
